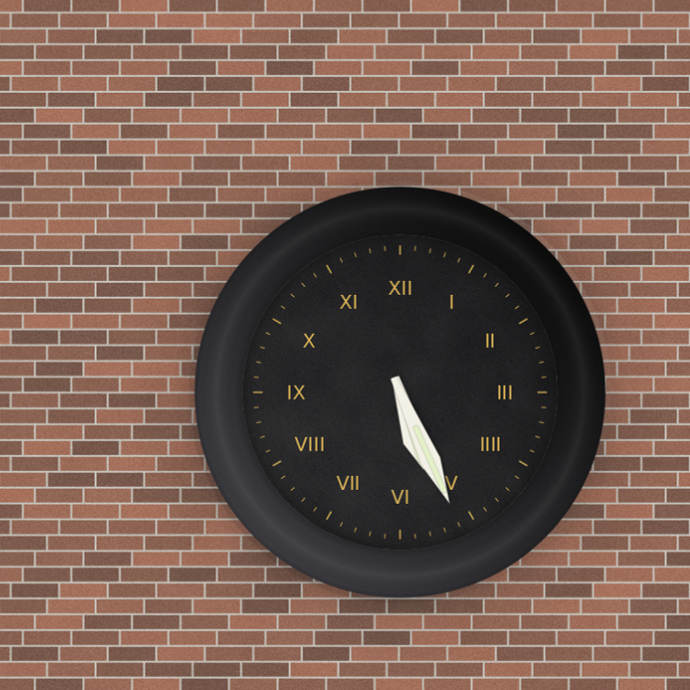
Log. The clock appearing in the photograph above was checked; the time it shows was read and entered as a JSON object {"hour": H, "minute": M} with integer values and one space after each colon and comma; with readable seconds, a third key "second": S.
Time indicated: {"hour": 5, "minute": 26}
